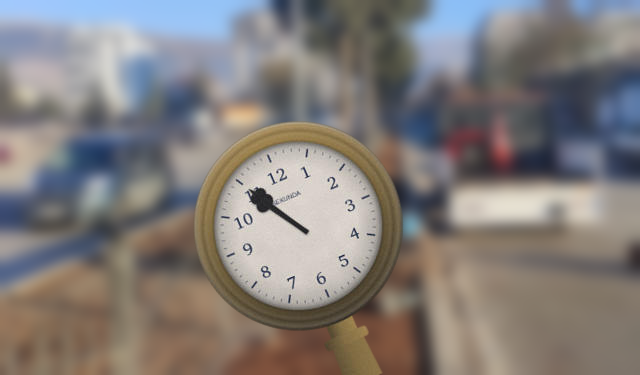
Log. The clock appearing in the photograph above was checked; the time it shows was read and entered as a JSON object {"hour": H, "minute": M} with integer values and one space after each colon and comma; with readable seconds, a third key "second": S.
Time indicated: {"hour": 10, "minute": 55}
